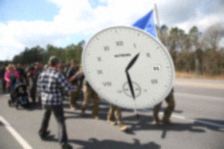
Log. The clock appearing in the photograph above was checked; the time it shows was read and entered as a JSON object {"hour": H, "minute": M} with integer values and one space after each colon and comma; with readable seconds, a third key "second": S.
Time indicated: {"hour": 1, "minute": 30}
